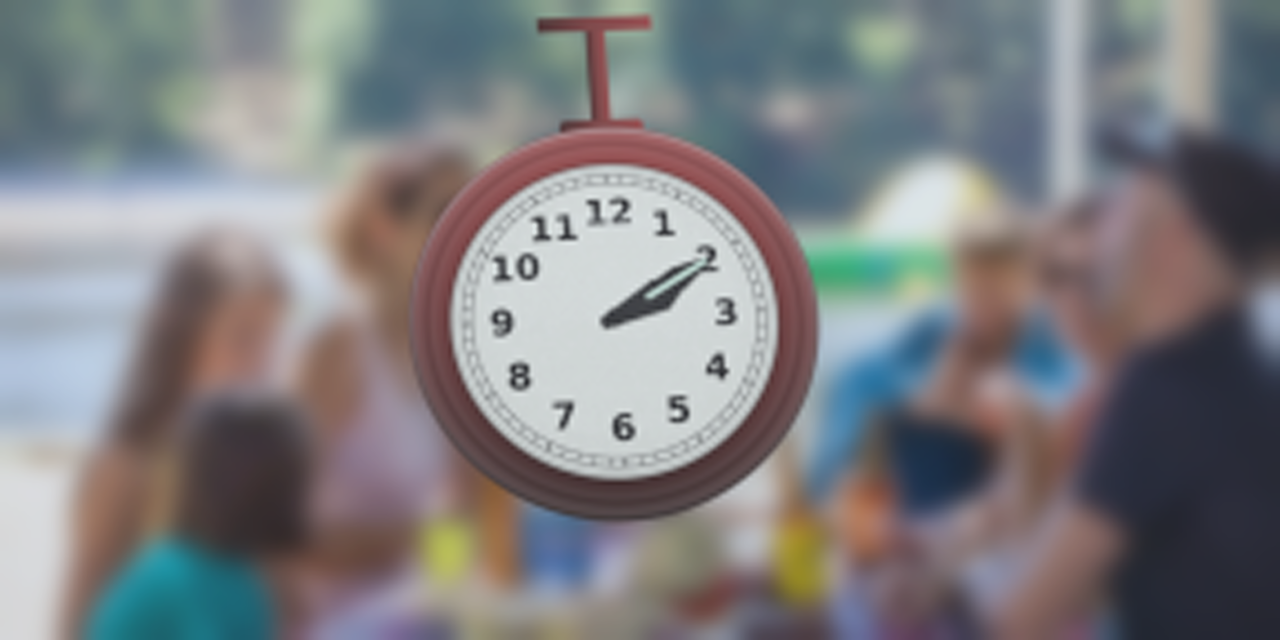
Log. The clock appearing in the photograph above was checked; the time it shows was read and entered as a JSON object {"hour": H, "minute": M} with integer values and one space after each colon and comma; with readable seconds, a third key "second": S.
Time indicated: {"hour": 2, "minute": 10}
